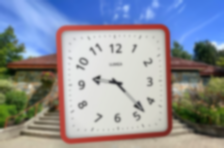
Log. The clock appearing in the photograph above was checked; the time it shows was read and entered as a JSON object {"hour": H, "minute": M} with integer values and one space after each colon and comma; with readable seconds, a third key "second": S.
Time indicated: {"hour": 9, "minute": 23}
